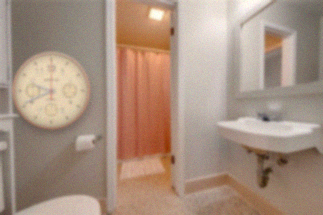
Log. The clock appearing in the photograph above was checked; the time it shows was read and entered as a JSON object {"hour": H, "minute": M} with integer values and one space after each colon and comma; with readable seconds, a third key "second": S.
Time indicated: {"hour": 9, "minute": 41}
